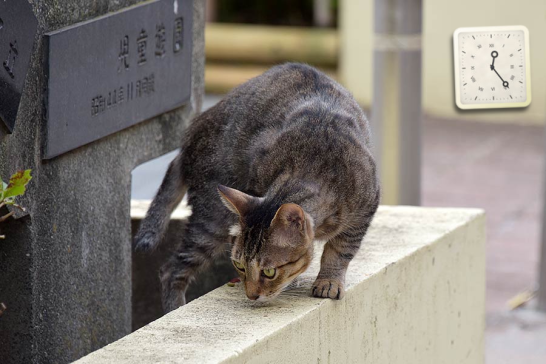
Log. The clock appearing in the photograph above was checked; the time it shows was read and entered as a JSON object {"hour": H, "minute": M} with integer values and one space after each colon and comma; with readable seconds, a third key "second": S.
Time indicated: {"hour": 12, "minute": 24}
